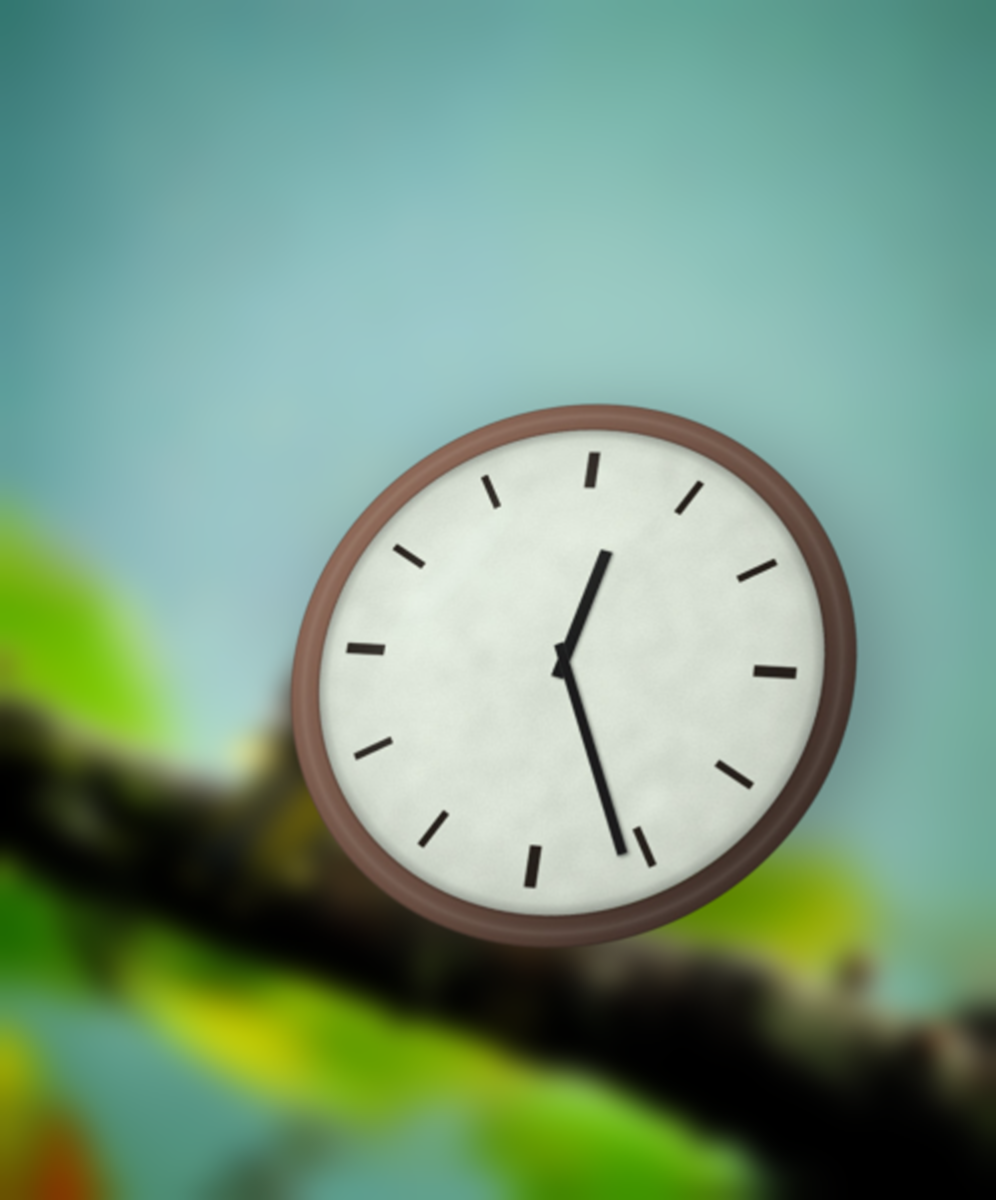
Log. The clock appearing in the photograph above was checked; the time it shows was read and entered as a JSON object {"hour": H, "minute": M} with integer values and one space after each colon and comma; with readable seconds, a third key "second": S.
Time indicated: {"hour": 12, "minute": 26}
